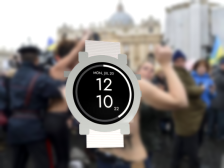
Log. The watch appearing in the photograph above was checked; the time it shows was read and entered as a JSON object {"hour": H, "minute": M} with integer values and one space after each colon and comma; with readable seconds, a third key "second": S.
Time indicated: {"hour": 12, "minute": 10}
